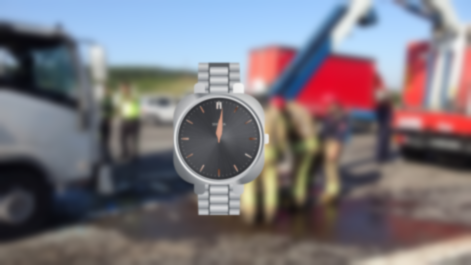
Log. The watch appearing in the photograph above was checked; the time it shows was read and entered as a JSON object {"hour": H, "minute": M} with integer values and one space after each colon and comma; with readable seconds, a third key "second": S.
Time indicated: {"hour": 12, "minute": 1}
